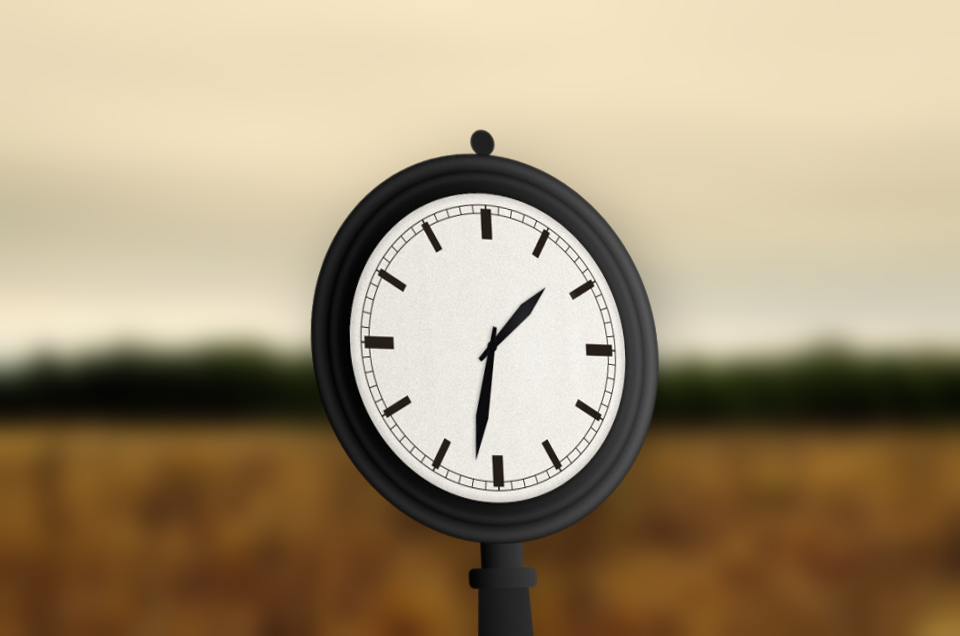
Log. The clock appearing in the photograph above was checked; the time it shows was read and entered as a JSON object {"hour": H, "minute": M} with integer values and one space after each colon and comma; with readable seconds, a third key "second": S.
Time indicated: {"hour": 1, "minute": 32}
